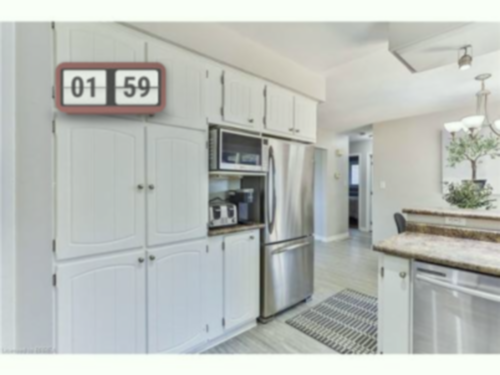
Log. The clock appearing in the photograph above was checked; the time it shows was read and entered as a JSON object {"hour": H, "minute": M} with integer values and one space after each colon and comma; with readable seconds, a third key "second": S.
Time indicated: {"hour": 1, "minute": 59}
